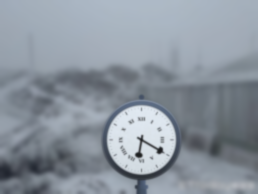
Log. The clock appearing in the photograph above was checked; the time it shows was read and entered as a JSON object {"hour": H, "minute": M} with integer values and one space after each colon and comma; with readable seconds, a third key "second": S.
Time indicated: {"hour": 6, "minute": 20}
